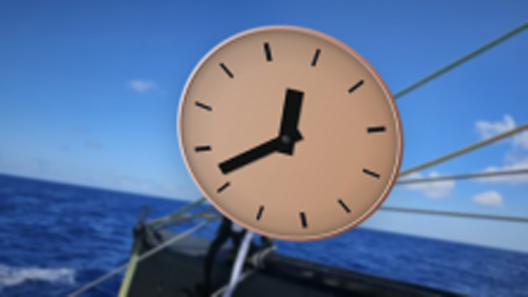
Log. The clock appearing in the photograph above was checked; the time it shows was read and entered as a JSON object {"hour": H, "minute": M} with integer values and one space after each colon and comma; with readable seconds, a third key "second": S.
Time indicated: {"hour": 12, "minute": 42}
